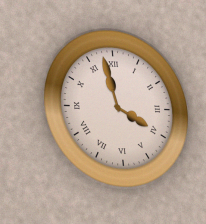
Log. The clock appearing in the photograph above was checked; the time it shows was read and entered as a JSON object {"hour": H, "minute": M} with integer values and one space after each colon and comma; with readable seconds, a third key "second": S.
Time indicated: {"hour": 3, "minute": 58}
